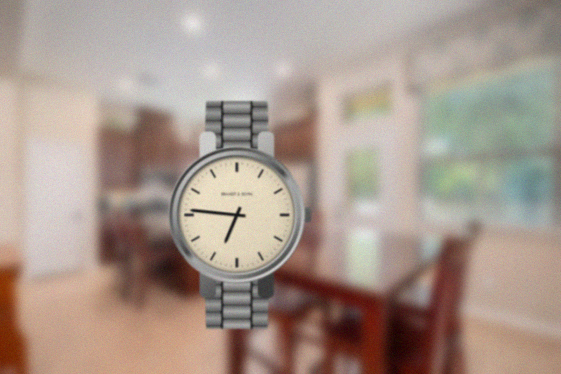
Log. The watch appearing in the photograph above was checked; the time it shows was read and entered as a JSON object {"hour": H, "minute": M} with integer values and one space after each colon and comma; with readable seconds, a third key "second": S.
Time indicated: {"hour": 6, "minute": 46}
